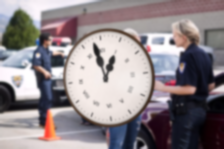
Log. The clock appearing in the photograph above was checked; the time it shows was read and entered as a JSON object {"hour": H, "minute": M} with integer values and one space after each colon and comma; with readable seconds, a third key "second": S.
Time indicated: {"hour": 12, "minute": 58}
